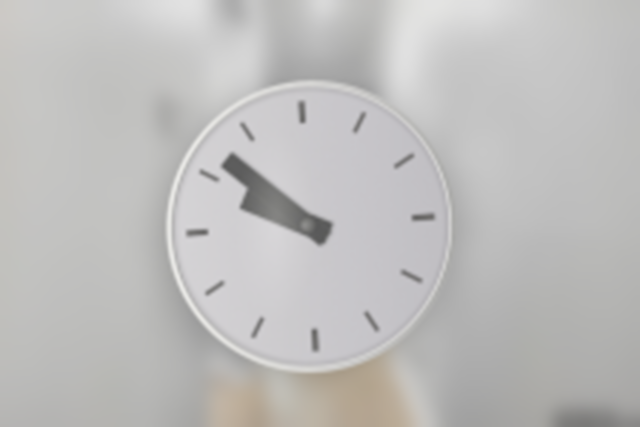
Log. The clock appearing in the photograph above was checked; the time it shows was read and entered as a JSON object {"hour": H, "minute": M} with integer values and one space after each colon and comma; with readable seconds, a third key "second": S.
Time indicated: {"hour": 9, "minute": 52}
